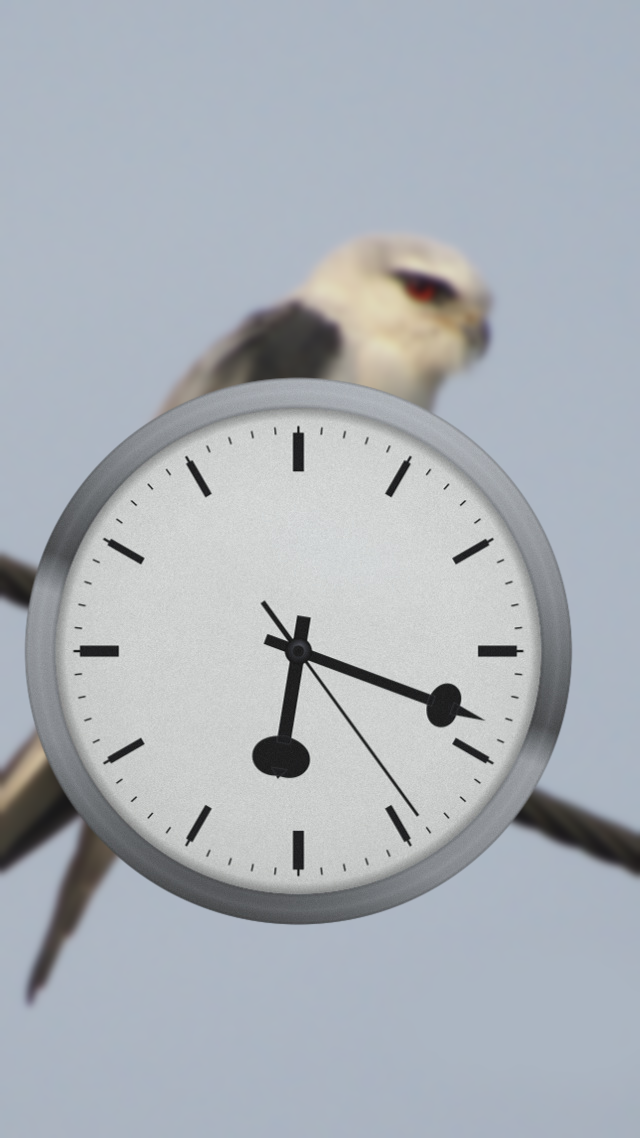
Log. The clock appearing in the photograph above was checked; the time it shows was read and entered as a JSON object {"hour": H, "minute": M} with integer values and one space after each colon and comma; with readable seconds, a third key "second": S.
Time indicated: {"hour": 6, "minute": 18, "second": 24}
